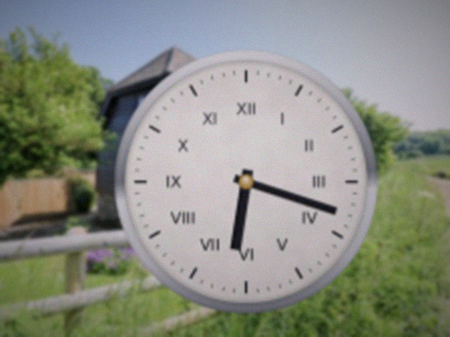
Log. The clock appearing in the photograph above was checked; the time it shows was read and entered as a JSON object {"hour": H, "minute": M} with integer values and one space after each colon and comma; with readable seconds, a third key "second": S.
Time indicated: {"hour": 6, "minute": 18}
